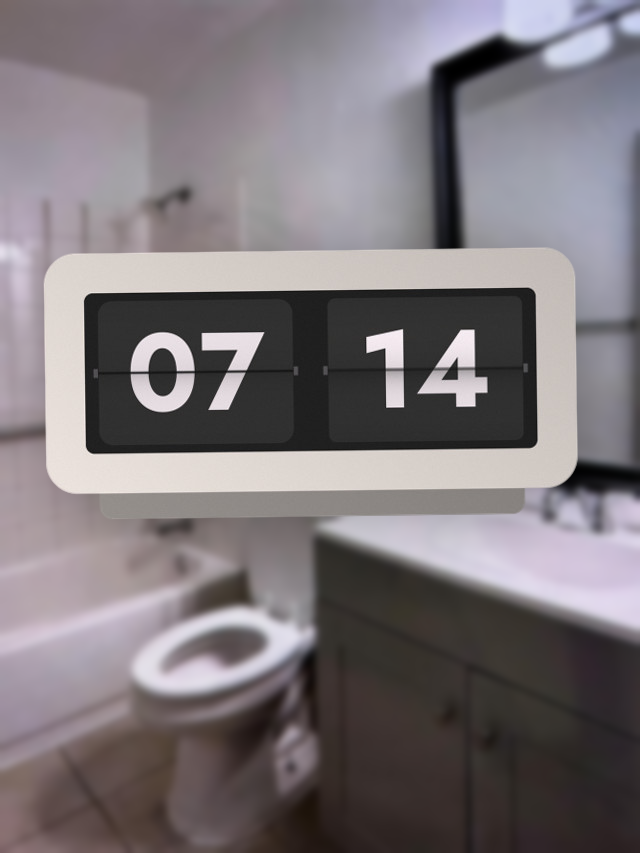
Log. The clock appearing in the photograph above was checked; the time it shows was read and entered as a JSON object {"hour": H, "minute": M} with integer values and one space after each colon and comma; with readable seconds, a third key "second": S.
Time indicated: {"hour": 7, "minute": 14}
